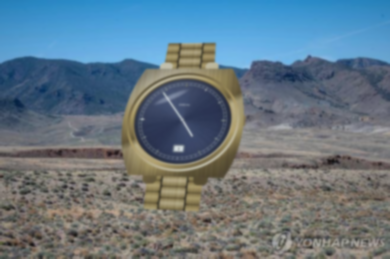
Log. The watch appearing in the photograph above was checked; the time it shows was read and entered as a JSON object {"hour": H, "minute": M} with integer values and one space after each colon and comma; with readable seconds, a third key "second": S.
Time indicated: {"hour": 4, "minute": 54}
